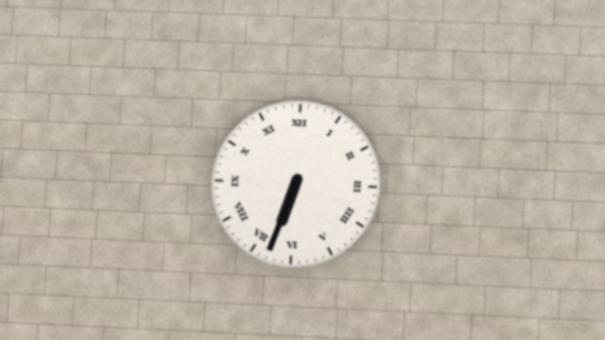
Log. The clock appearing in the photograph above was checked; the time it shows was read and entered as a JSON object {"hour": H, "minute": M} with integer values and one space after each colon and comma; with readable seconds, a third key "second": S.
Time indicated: {"hour": 6, "minute": 33}
